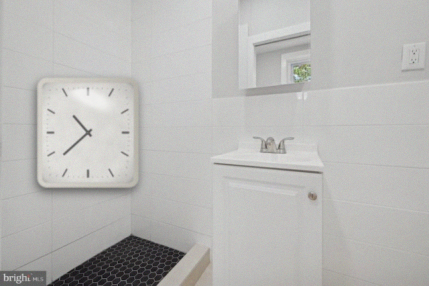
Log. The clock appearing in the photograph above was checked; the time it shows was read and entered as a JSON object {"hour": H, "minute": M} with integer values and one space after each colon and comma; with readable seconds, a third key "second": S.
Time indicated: {"hour": 10, "minute": 38}
